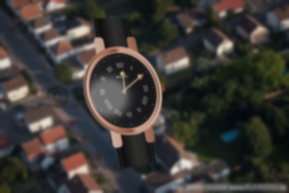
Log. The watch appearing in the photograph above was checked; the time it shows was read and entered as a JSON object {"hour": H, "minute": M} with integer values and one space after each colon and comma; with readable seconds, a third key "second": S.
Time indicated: {"hour": 12, "minute": 10}
